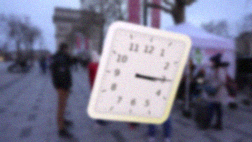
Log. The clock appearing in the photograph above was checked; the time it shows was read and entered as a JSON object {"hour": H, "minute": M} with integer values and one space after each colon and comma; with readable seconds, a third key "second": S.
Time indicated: {"hour": 3, "minute": 15}
